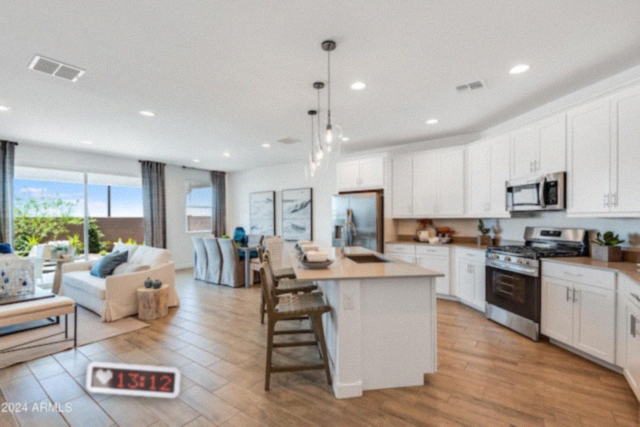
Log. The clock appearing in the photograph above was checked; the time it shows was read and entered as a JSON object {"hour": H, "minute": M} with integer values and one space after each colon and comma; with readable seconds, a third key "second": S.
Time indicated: {"hour": 13, "minute": 12}
